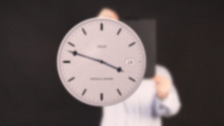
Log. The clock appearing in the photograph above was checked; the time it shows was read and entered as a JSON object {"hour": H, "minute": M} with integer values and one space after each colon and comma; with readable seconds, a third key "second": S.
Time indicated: {"hour": 3, "minute": 48}
